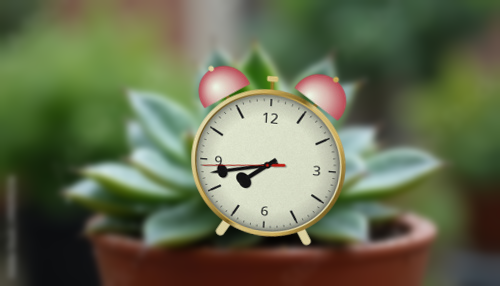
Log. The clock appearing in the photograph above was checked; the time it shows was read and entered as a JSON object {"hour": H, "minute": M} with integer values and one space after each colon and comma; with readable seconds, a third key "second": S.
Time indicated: {"hour": 7, "minute": 42, "second": 44}
